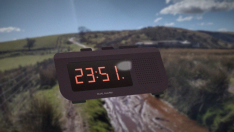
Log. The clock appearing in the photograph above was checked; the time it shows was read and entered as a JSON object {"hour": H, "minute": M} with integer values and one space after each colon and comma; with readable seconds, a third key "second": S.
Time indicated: {"hour": 23, "minute": 51}
